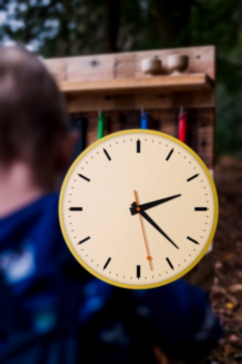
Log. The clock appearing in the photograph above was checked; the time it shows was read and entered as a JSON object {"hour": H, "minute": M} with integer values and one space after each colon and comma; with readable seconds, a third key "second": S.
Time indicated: {"hour": 2, "minute": 22, "second": 28}
